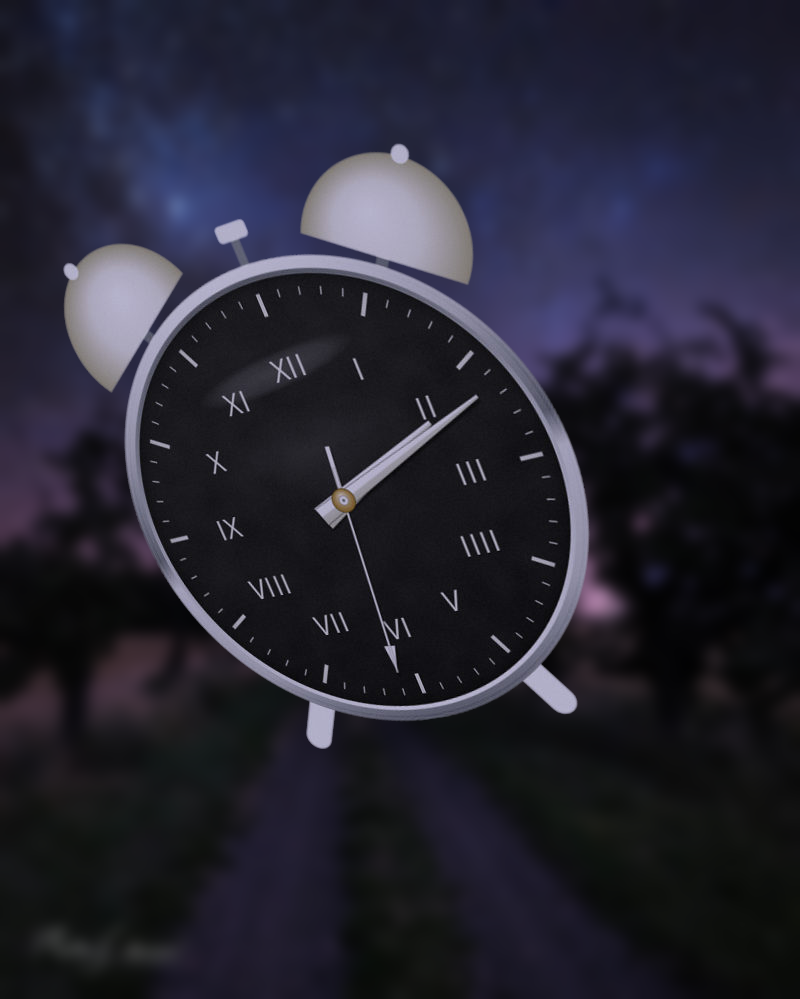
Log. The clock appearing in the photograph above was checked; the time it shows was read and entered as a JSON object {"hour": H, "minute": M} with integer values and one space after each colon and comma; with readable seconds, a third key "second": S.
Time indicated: {"hour": 2, "minute": 11, "second": 31}
